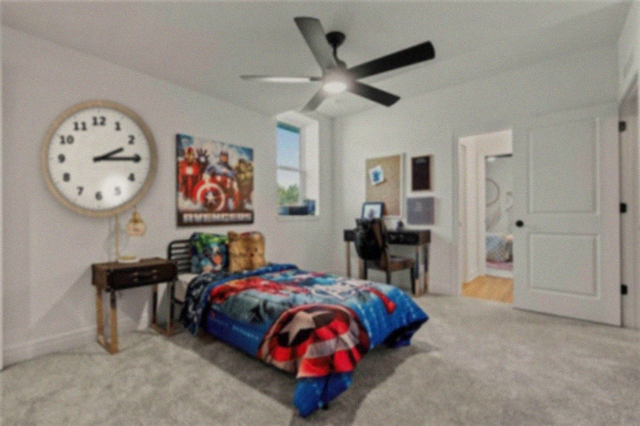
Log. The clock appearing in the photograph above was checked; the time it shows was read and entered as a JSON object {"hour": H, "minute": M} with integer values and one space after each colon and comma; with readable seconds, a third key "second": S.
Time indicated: {"hour": 2, "minute": 15}
